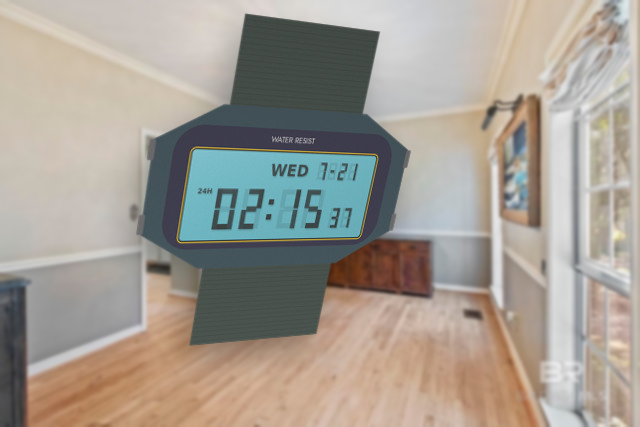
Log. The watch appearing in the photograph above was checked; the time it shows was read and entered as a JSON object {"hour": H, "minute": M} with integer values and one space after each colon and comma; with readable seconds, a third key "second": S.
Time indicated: {"hour": 2, "minute": 15, "second": 37}
